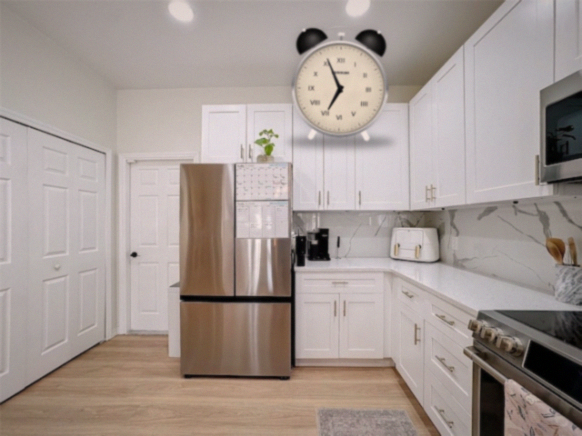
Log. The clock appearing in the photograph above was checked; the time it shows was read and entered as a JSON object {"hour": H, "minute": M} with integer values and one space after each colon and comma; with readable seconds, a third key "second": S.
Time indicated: {"hour": 6, "minute": 56}
